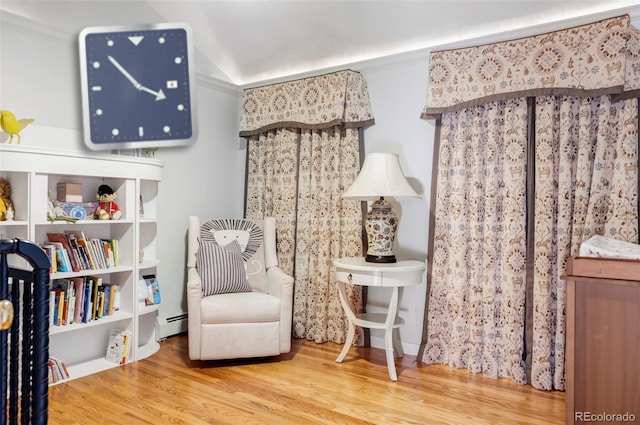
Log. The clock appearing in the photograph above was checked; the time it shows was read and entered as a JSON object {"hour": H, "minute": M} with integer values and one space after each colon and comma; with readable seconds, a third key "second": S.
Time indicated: {"hour": 3, "minute": 53}
